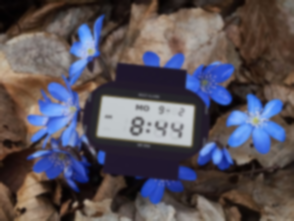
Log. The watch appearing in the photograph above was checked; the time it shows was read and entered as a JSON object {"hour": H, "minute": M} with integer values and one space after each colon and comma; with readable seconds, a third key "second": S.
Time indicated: {"hour": 8, "minute": 44}
